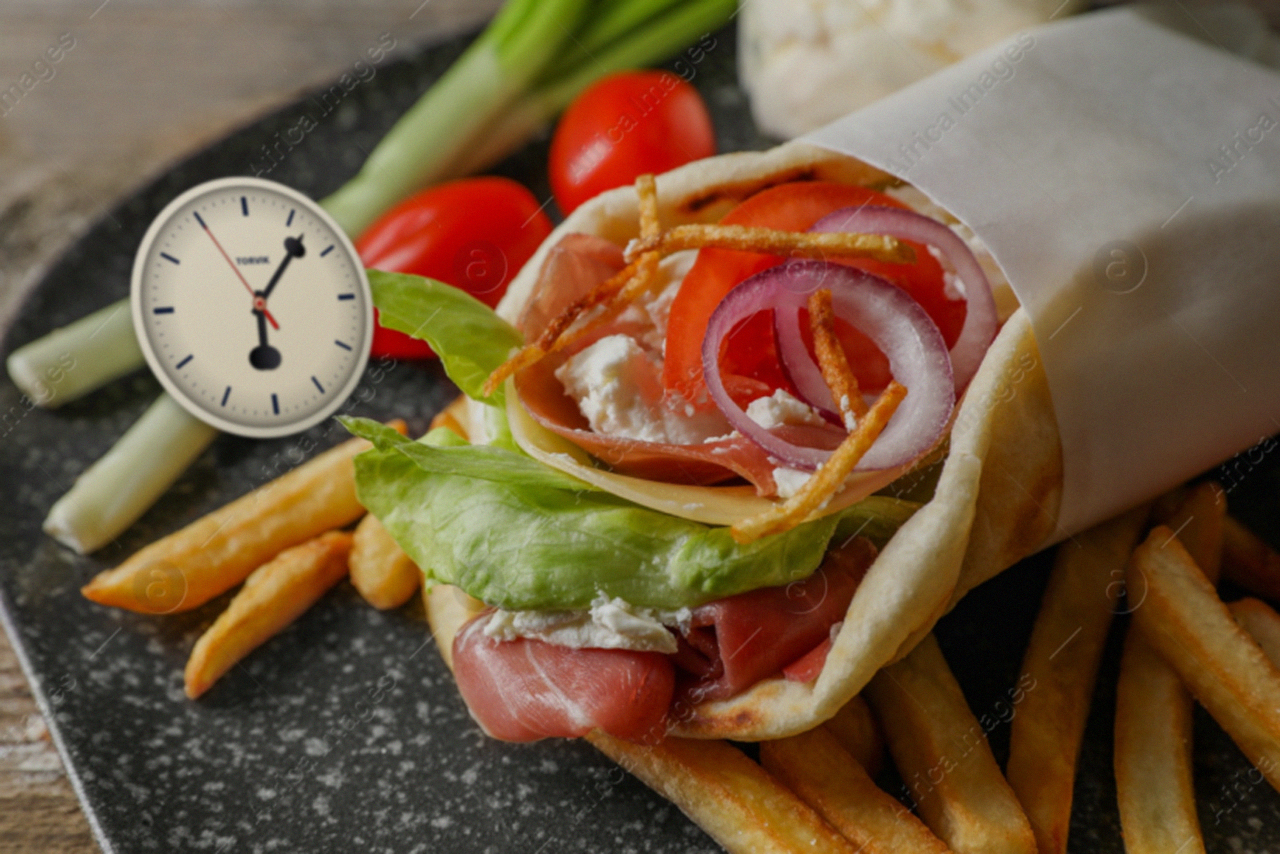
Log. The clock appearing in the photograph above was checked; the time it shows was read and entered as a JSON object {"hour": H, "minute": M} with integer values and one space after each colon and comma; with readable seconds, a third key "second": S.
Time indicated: {"hour": 6, "minute": 6, "second": 55}
